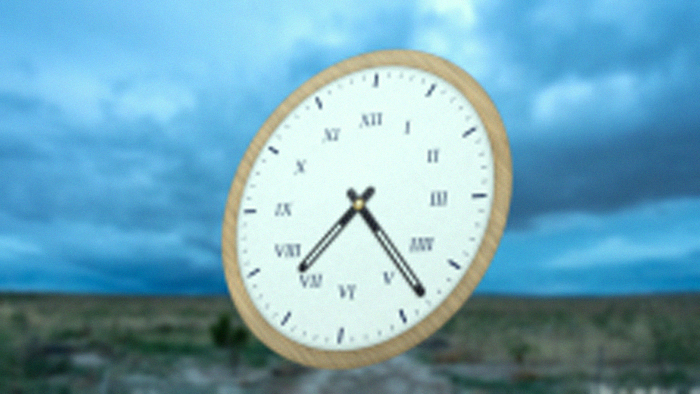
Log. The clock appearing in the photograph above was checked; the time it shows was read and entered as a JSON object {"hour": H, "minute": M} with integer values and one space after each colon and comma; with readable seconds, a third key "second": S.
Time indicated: {"hour": 7, "minute": 23}
